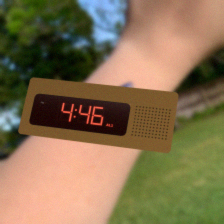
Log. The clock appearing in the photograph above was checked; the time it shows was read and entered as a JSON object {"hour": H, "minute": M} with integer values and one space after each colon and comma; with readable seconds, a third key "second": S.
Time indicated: {"hour": 4, "minute": 46}
